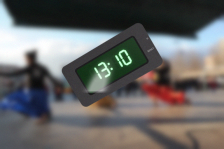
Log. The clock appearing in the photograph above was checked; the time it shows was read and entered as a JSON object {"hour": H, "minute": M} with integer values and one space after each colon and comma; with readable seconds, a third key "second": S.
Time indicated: {"hour": 13, "minute": 10}
